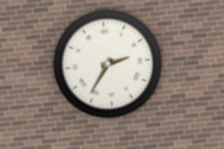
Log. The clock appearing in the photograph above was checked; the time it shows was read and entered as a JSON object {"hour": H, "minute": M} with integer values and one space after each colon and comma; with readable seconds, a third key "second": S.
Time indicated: {"hour": 2, "minute": 36}
